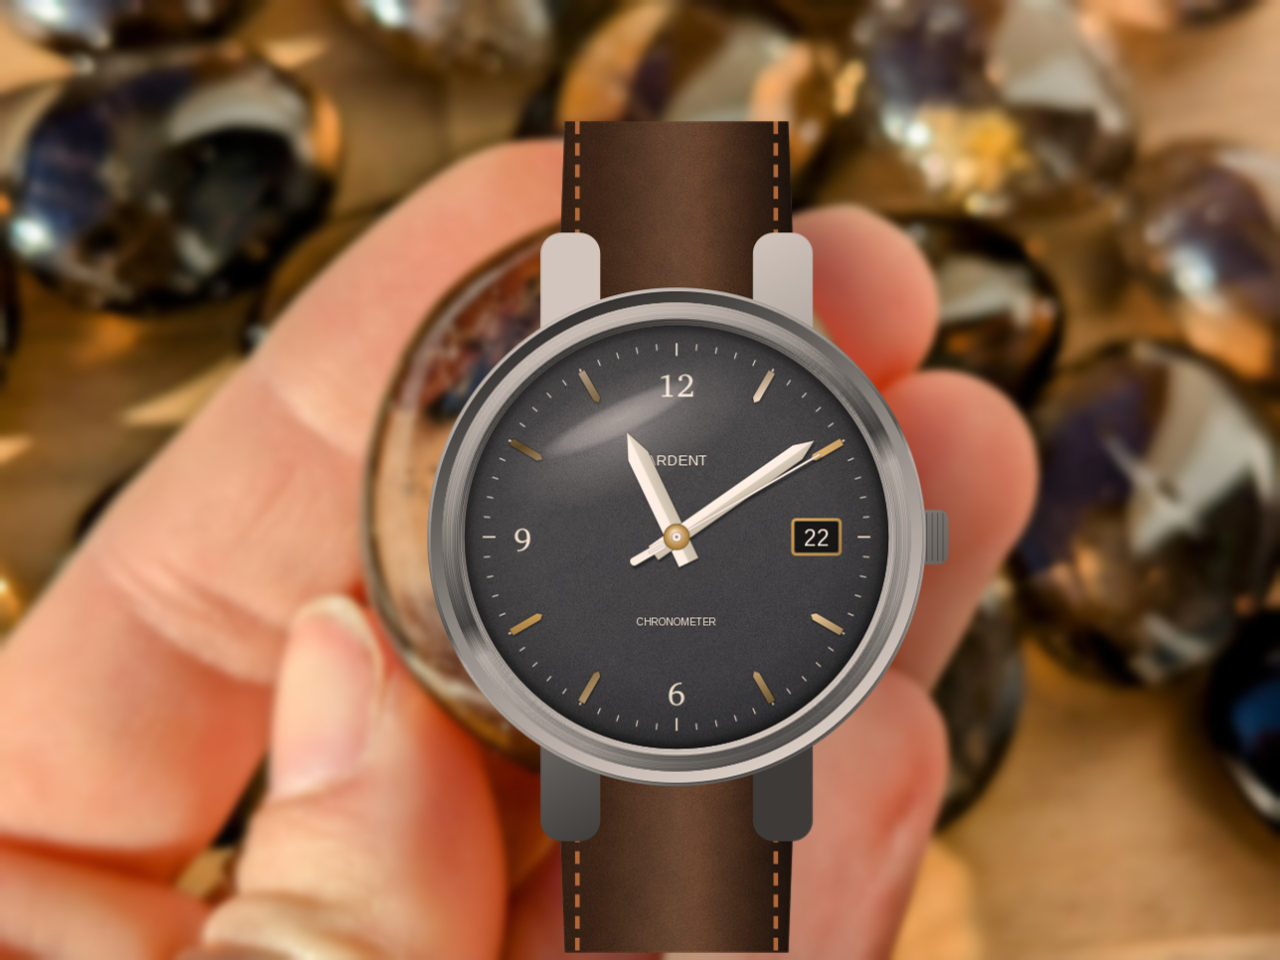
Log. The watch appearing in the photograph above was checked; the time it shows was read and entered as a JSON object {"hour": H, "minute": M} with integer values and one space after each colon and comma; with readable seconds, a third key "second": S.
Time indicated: {"hour": 11, "minute": 9, "second": 10}
